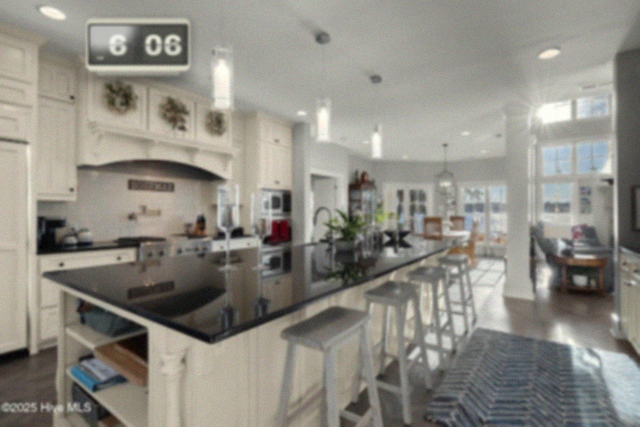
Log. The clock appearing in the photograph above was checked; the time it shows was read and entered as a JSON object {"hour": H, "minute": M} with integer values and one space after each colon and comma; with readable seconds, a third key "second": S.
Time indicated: {"hour": 6, "minute": 6}
